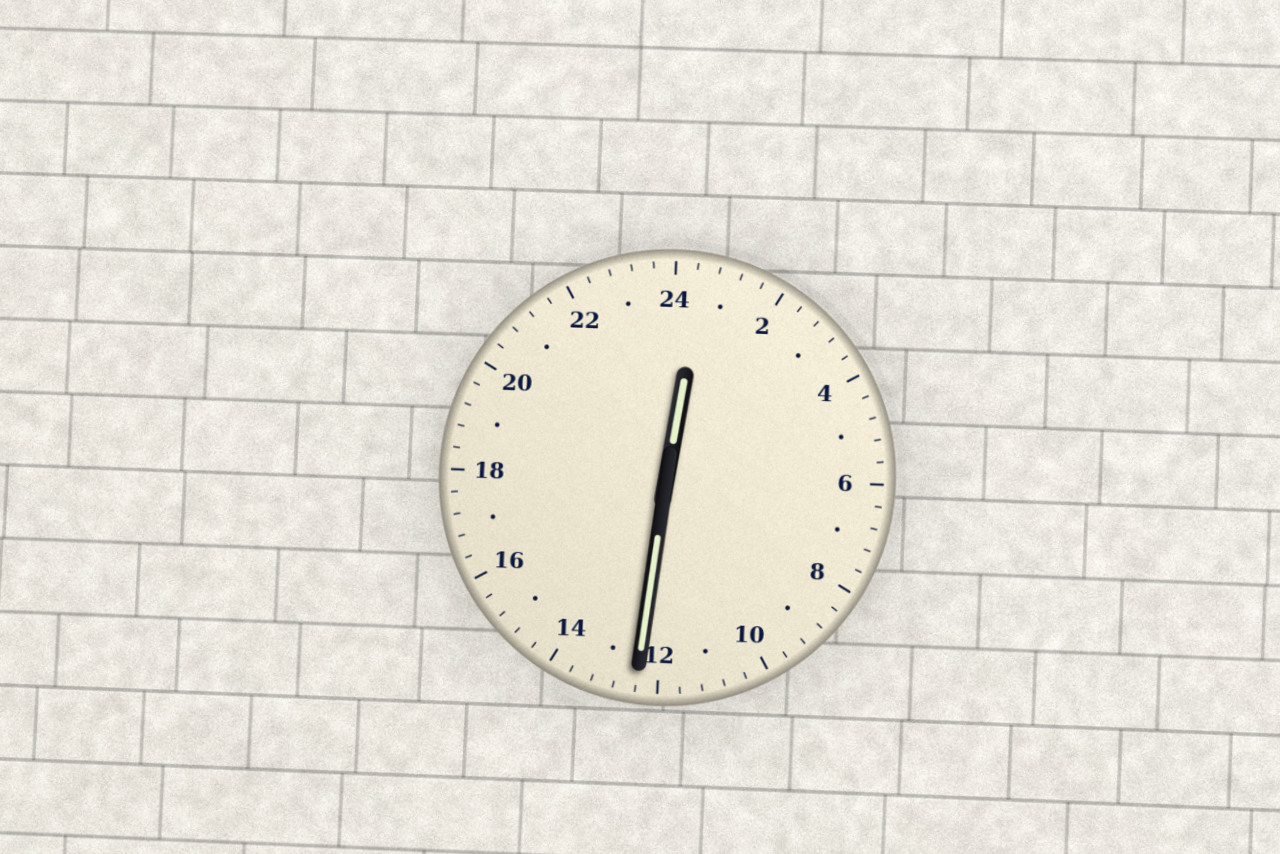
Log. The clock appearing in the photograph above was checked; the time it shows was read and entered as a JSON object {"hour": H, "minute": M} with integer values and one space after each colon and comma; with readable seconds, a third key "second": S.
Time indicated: {"hour": 0, "minute": 31}
